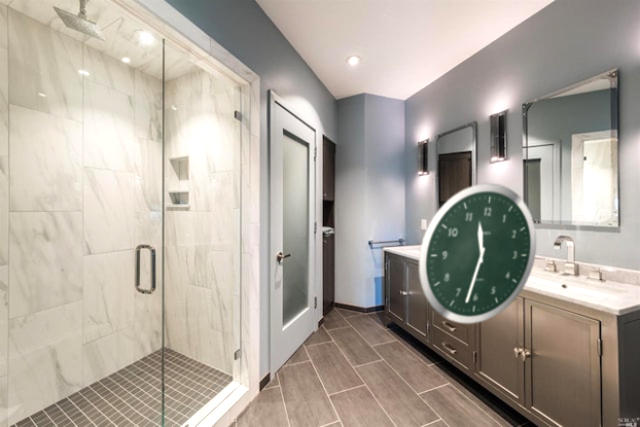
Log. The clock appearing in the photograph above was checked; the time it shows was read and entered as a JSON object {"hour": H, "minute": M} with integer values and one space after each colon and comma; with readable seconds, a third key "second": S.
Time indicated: {"hour": 11, "minute": 32}
